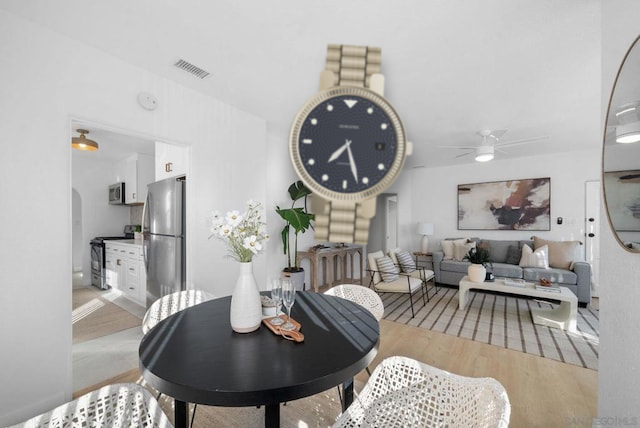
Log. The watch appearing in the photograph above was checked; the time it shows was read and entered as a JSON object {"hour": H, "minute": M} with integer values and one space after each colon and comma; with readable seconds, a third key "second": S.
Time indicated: {"hour": 7, "minute": 27}
